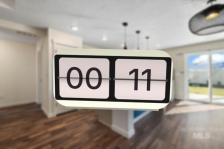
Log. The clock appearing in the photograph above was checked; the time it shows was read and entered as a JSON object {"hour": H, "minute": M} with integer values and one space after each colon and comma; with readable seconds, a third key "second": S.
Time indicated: {"hour": 0, "minute": 11}
